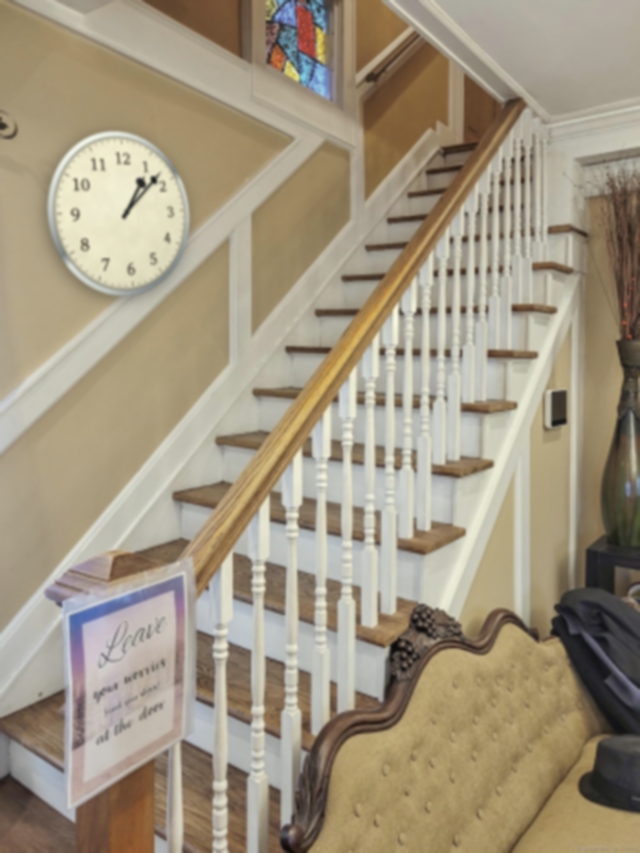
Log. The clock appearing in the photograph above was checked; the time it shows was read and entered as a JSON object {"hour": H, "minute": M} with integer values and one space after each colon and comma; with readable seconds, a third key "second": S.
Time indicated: {"hour": 1, "minute": 8}
